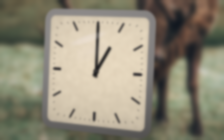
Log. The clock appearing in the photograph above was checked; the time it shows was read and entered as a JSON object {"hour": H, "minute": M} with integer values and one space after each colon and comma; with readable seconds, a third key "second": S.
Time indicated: {"hour": 1, "minute": 0}
